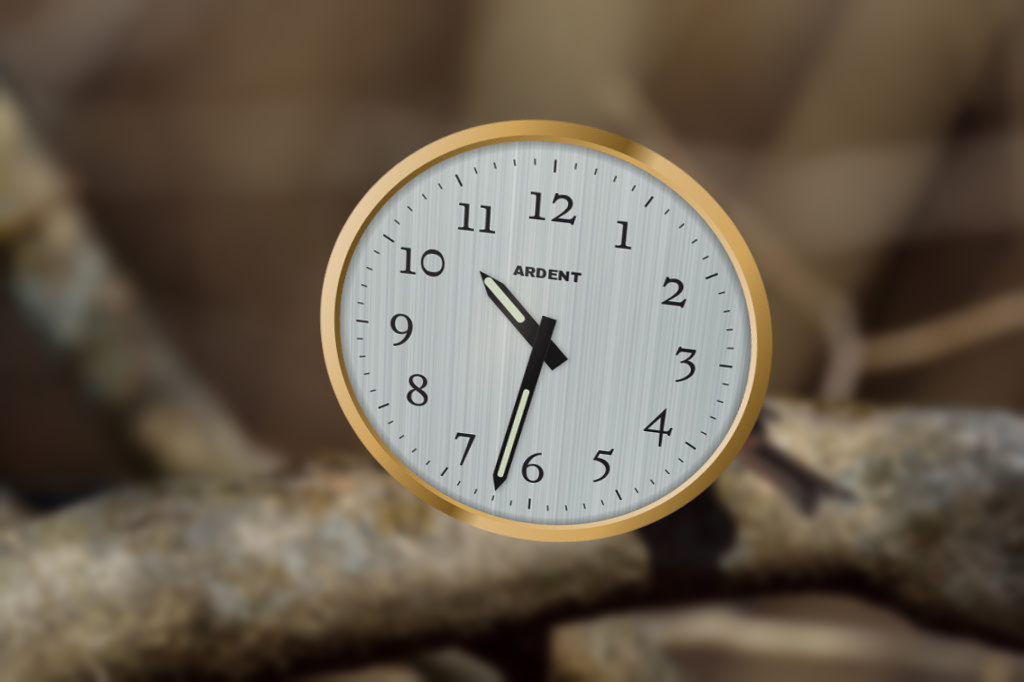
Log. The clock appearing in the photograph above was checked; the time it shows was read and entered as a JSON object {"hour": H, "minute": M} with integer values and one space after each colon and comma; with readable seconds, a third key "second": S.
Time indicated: {"hour": 10, "minute": 32}
